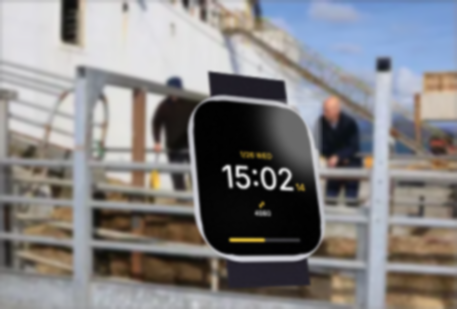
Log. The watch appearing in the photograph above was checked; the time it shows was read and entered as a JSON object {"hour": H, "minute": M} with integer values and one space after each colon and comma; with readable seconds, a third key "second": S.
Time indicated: {"hour": 15, "minute": 2}
